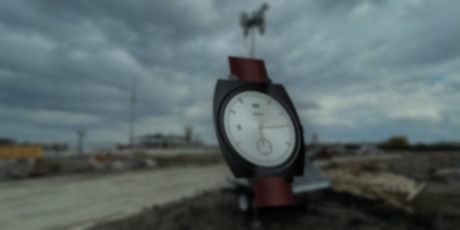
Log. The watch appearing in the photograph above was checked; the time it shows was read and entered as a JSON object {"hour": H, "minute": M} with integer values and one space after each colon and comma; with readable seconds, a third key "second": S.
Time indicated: {"hour": 6, "minute": 14}
